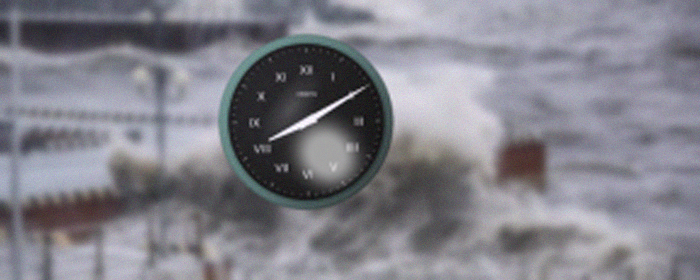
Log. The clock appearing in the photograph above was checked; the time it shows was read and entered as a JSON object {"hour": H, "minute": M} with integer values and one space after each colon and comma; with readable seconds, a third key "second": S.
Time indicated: {"hour": 8, "minute": 10}
